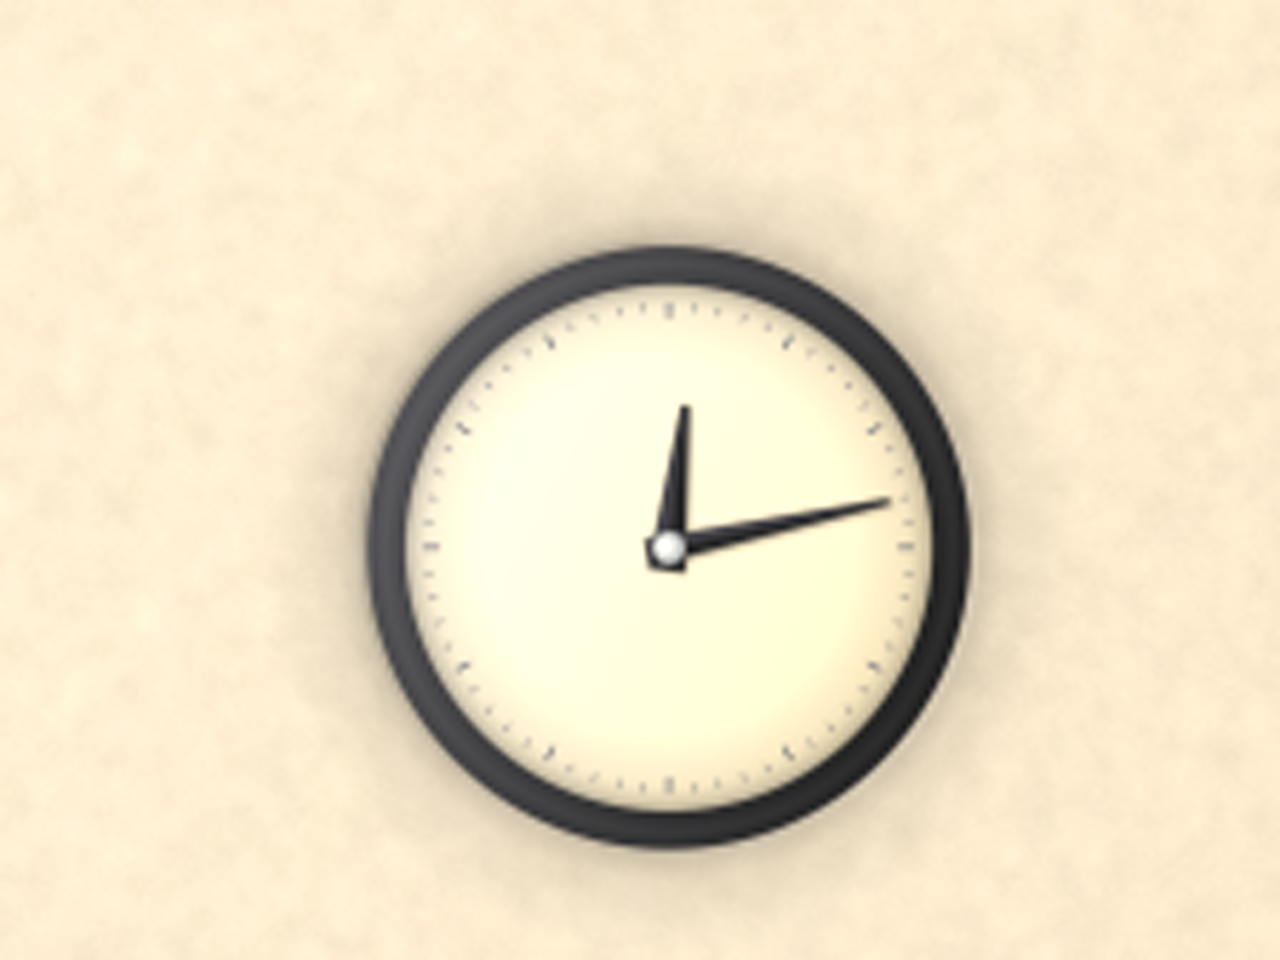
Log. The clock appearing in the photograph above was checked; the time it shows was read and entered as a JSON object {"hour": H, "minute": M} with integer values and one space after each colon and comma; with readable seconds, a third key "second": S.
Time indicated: {"hour": 12, "minute": 13}
